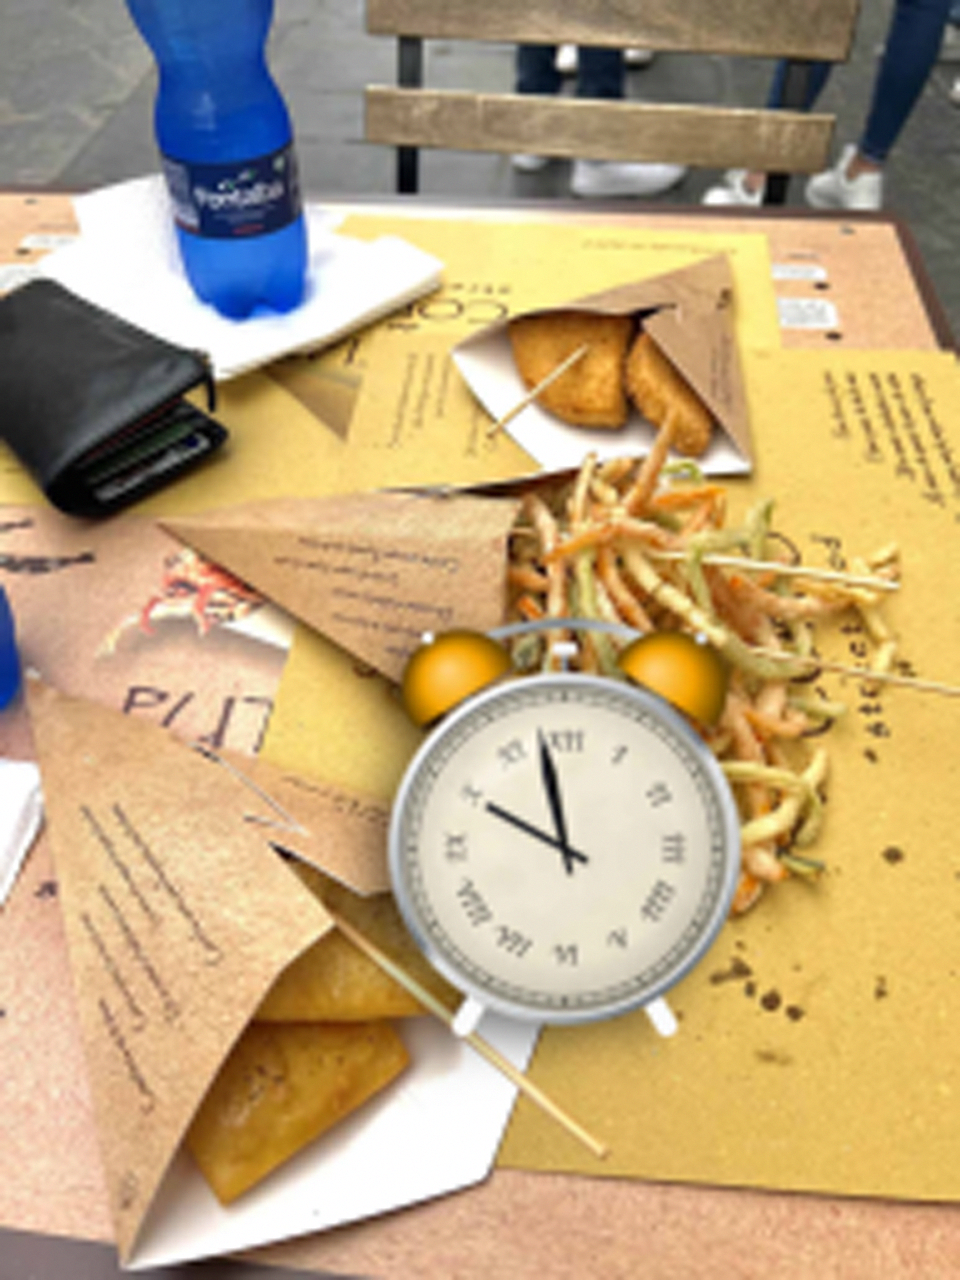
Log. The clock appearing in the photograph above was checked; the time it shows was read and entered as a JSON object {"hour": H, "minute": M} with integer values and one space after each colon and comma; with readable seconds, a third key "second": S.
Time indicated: {"hour": 9, "minute": 58}
